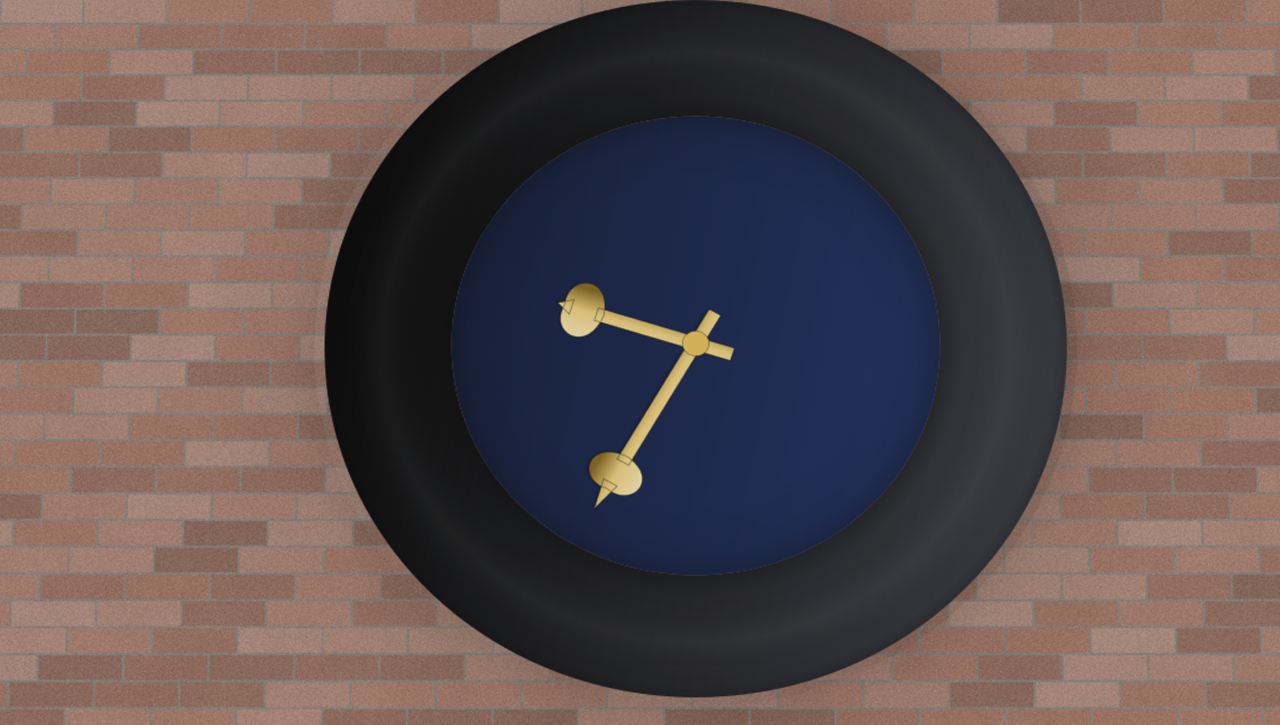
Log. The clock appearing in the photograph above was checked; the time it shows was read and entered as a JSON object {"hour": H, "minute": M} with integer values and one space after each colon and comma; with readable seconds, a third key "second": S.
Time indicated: {"hour": 9, "minute": 35}
